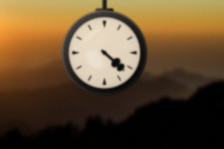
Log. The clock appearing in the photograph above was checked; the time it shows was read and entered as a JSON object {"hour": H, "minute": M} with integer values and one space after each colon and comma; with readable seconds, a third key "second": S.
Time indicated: {"hour": 4, "minute": 22}
